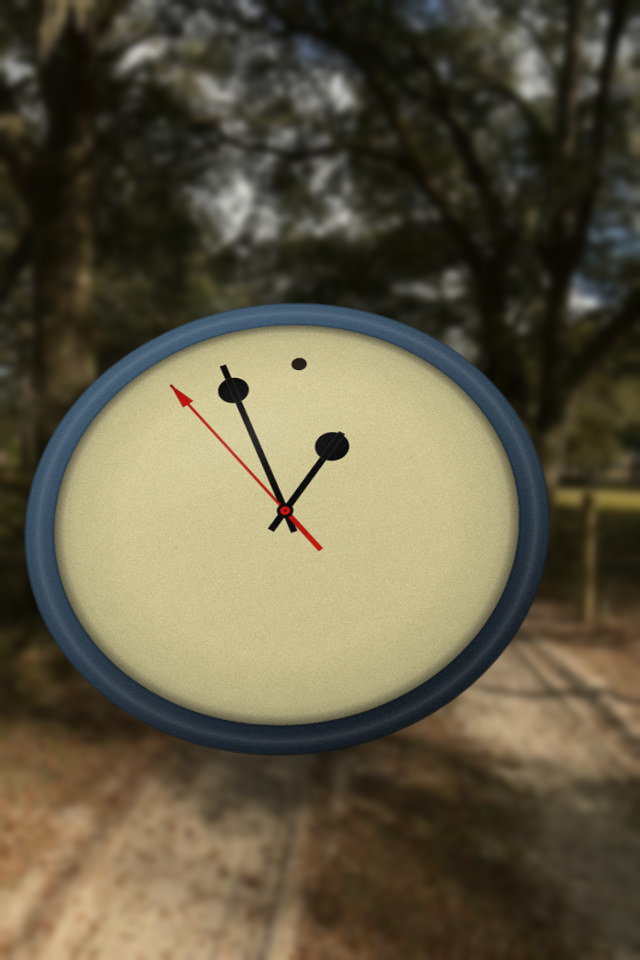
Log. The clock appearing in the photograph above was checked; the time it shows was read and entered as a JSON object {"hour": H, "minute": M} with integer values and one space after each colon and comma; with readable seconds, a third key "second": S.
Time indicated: {"hour": 12, "minute": 55, "second": 53}
